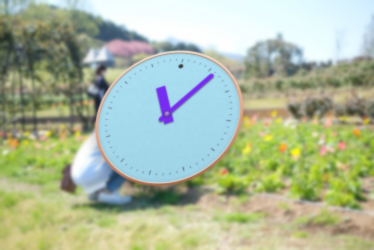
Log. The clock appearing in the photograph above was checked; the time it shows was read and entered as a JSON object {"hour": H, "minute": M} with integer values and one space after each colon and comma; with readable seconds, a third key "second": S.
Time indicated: {"hour": 11, "minute": 6}
